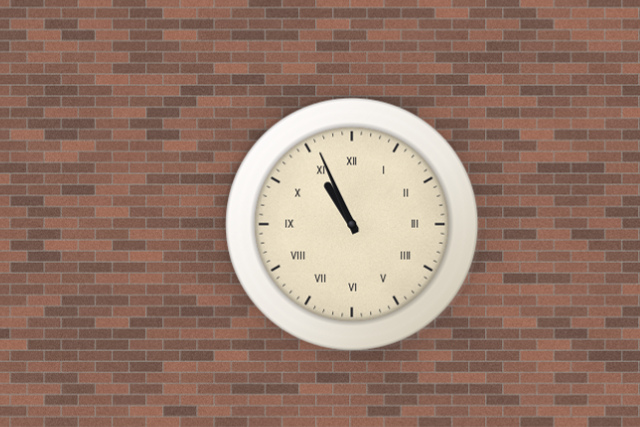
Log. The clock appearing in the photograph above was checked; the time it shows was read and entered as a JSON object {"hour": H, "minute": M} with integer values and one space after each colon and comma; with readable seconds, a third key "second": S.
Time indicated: {"hour": 10, "minute": 56}
